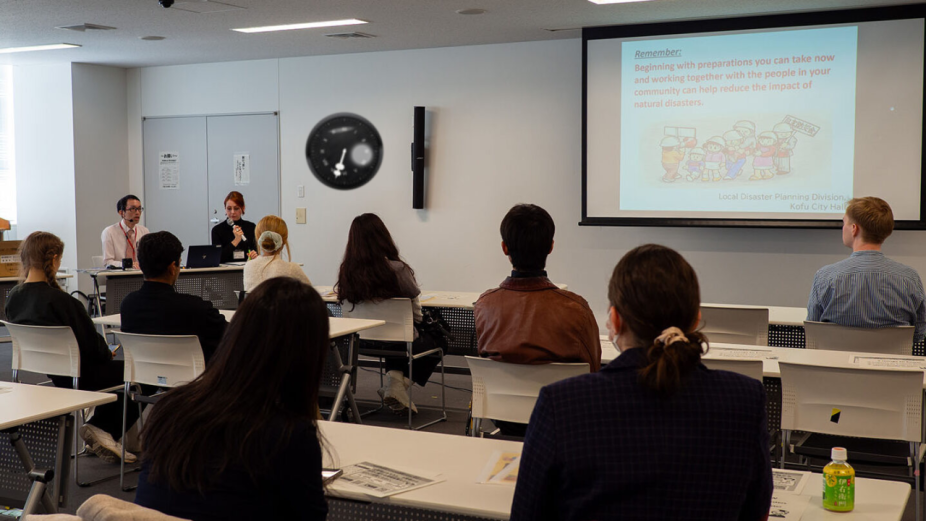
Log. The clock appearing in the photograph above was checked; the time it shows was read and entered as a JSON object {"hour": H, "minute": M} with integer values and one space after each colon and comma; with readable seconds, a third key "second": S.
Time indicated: {"hour": 6, "minute": 33}
